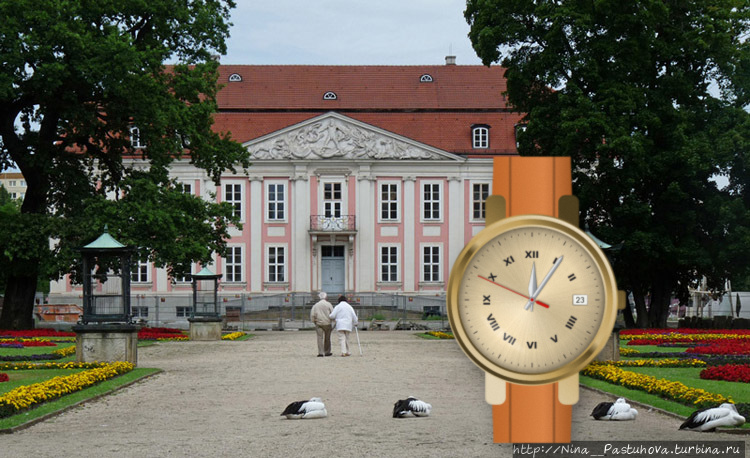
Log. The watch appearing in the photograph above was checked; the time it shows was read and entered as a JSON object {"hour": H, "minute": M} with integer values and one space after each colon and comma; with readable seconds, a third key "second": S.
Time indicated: {"hour": 12, "minute": 5, "second": 49}
